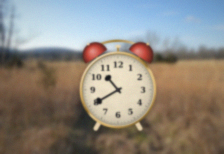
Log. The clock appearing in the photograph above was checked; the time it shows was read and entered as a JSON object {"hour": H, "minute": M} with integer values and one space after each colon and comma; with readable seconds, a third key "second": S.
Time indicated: {"hour": 10, "minute": 40}
